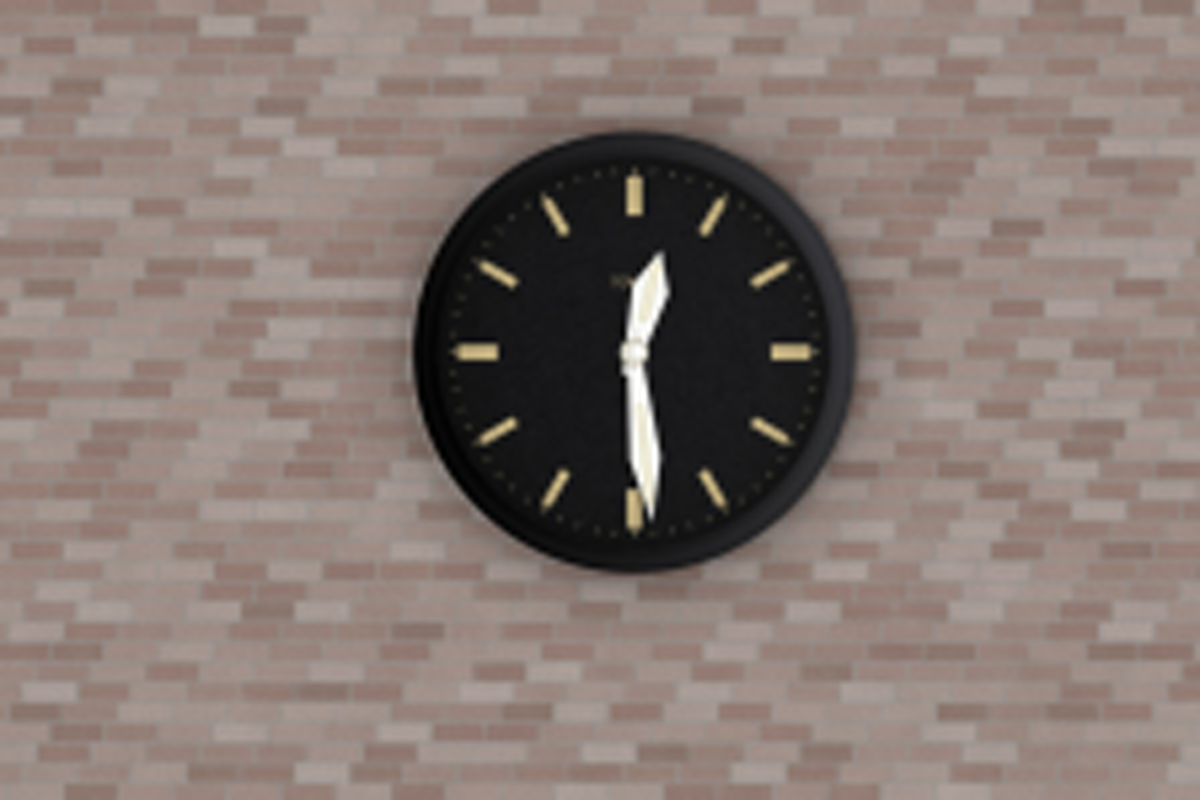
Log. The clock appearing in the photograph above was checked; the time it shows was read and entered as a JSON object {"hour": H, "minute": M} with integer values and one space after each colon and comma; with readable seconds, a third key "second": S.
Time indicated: {"hour": 12, "minute": 29}
